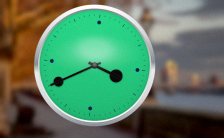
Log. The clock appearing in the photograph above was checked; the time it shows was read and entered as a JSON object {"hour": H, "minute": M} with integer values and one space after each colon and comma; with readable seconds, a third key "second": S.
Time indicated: {"hour": 3, "minute": 40}
